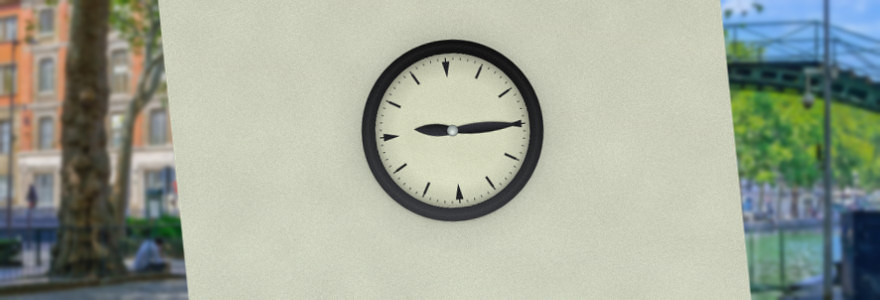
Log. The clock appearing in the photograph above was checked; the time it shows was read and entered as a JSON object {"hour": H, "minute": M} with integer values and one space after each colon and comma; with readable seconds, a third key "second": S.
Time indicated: {"hour": 9, "minute": 15}
